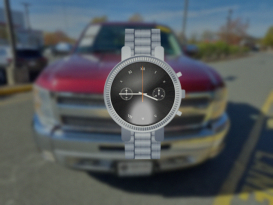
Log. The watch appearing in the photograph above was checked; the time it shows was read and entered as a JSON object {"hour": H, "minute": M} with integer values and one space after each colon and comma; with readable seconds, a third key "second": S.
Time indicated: {"hour": 3, "minute": 45}
